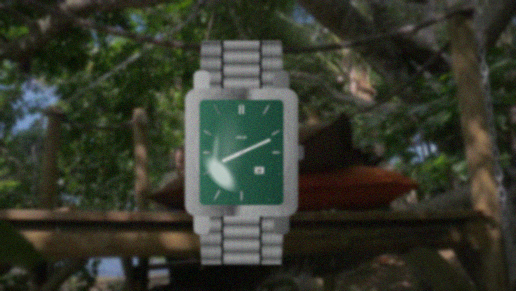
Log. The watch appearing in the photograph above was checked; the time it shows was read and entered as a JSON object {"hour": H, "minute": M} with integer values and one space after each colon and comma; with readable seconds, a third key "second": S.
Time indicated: {"hour": 8, "minute": 11}
